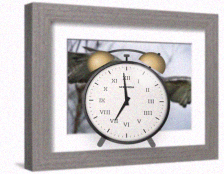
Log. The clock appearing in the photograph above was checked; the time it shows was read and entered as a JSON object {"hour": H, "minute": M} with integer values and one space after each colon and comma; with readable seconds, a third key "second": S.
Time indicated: {"hour": 6, "minute": 59}
